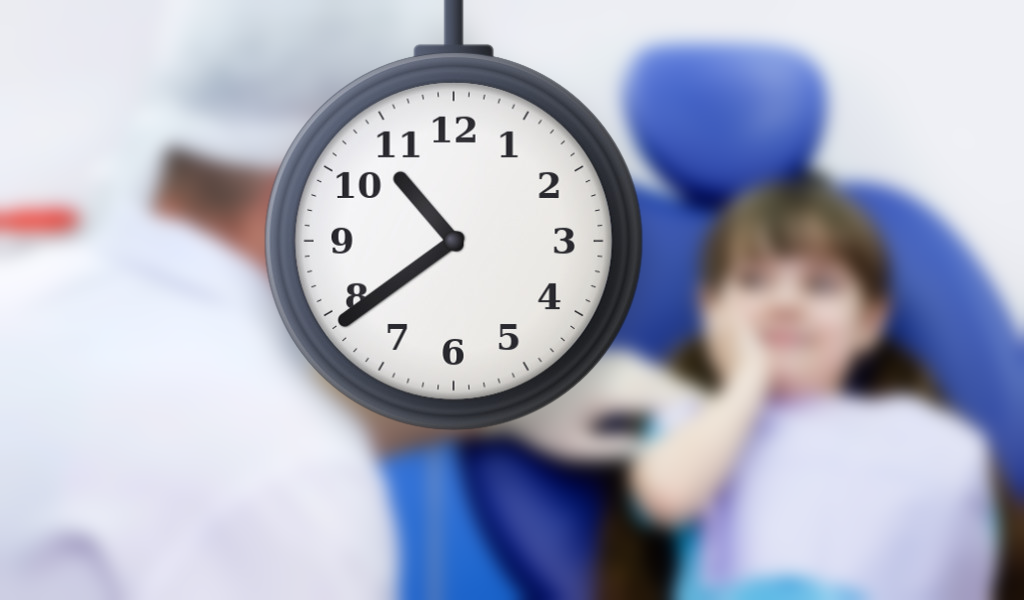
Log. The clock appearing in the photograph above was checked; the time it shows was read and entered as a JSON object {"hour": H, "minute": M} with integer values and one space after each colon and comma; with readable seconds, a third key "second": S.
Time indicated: {"hour": 10, "minute": 39}
